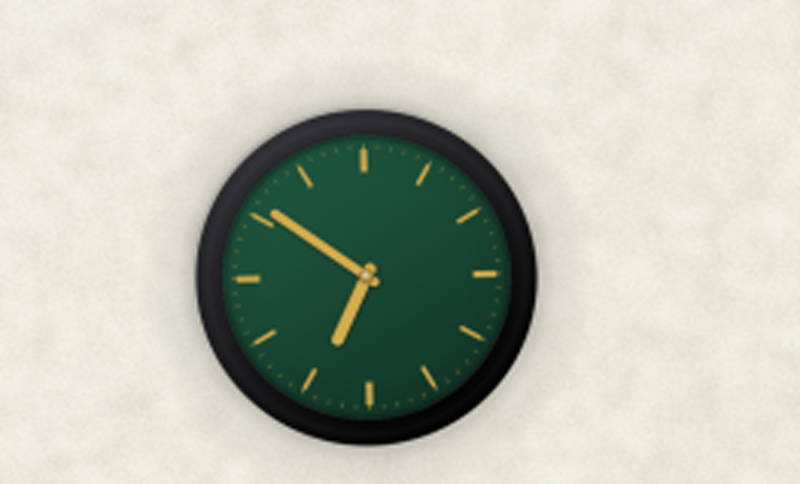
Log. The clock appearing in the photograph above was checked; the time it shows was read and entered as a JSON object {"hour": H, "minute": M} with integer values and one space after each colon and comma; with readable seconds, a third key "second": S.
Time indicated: {"hour": 6, "minute": 51}
